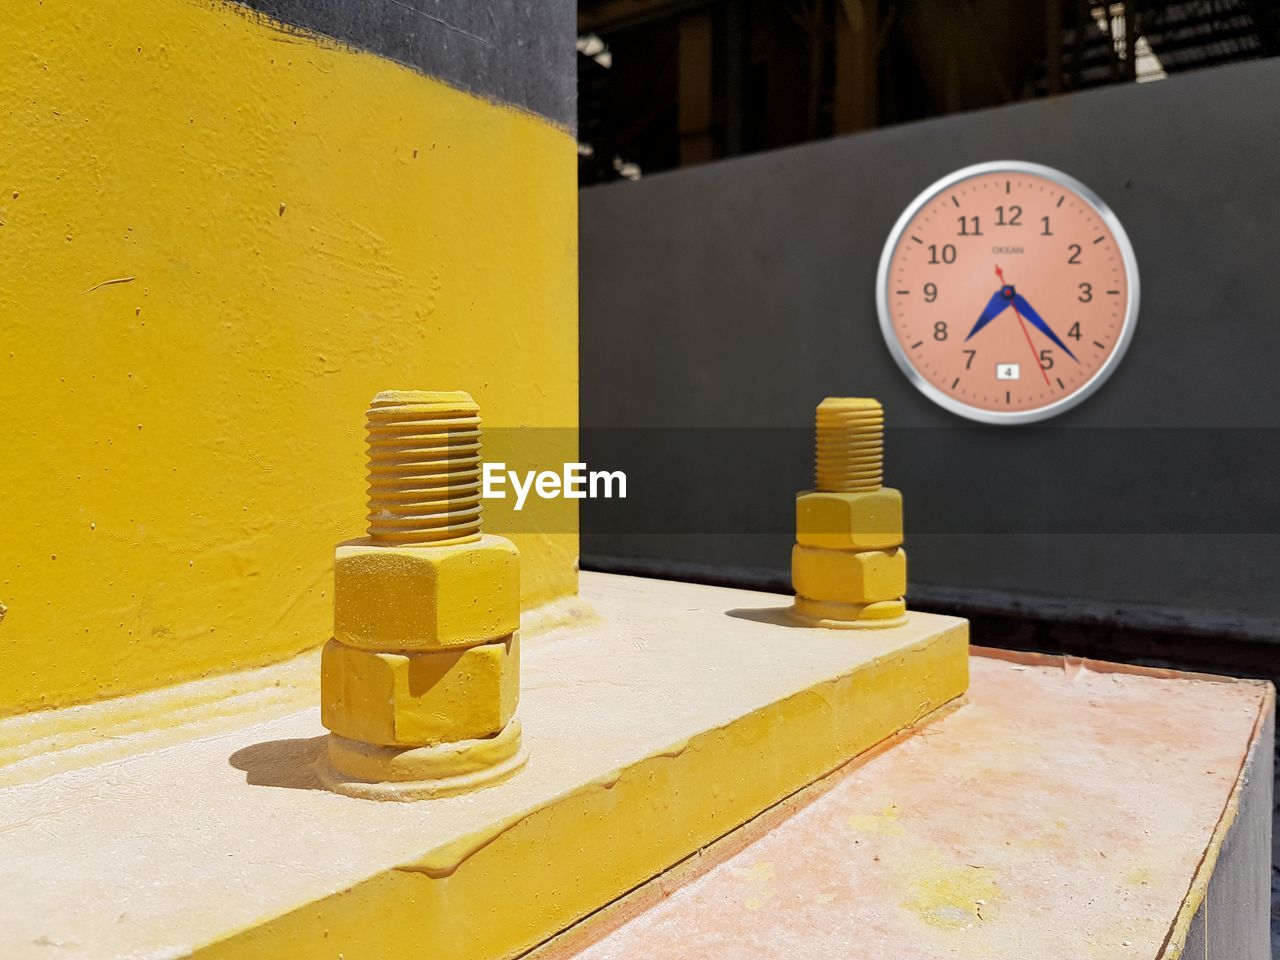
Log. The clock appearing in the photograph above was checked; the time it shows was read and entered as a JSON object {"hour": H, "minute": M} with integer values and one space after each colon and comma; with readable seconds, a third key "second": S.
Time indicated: {"hour": 7, "minute": 22, "second": 26}
